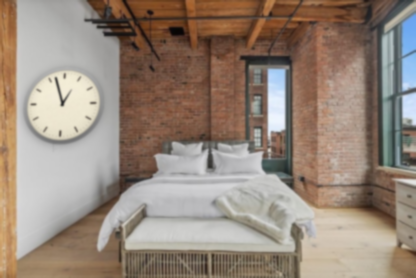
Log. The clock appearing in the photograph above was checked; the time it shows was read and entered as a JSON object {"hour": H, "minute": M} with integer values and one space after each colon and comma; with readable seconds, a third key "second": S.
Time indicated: {"hour": 12, "minute": 57}
